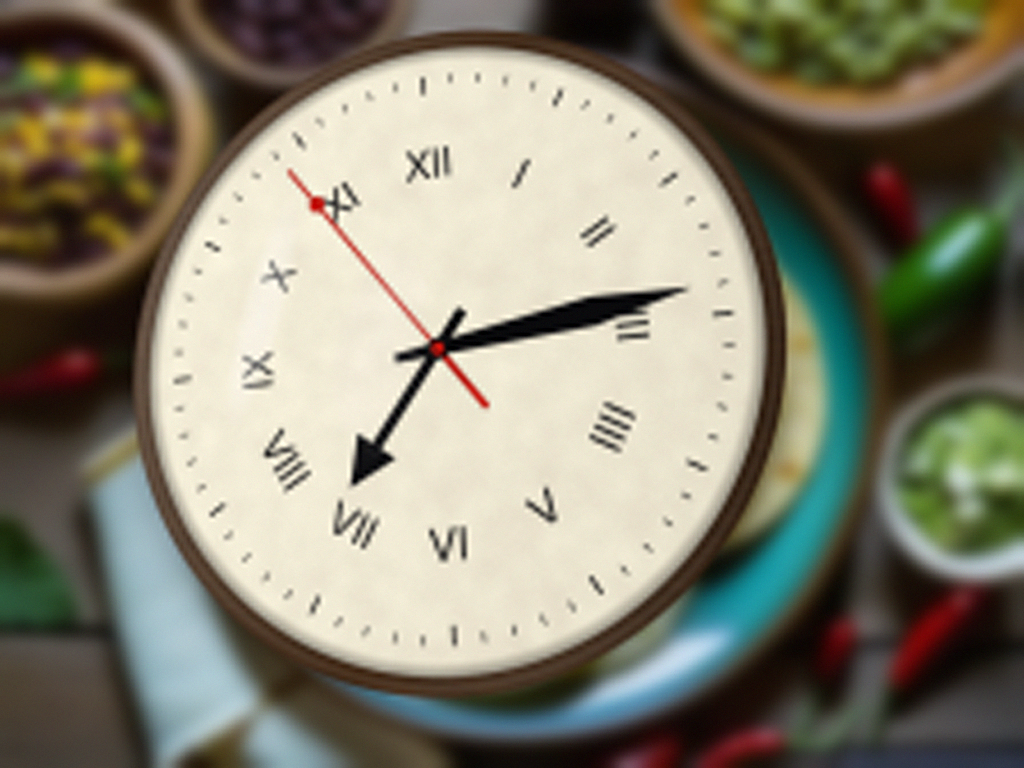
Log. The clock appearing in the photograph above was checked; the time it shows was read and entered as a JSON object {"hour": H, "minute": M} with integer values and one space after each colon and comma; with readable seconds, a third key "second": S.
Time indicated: {"hour": 7, "minute": 13, "second": 54}
